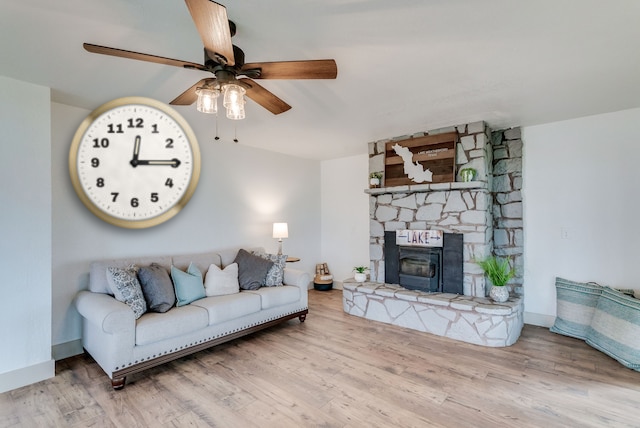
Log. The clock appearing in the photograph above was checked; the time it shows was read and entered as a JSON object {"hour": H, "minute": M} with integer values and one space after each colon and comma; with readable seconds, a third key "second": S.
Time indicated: {"hour": 12, "minute": 15}
